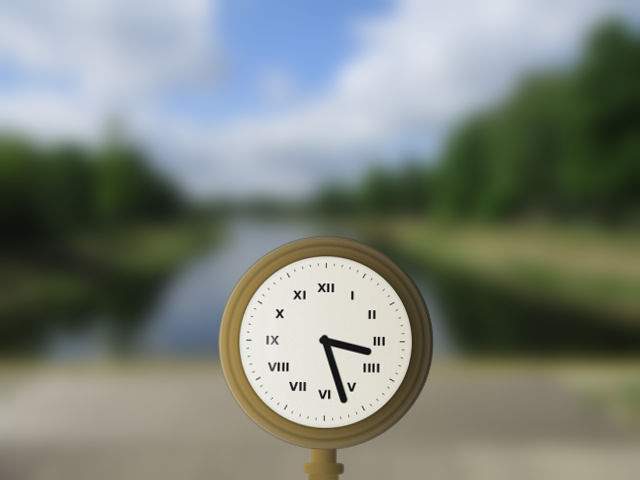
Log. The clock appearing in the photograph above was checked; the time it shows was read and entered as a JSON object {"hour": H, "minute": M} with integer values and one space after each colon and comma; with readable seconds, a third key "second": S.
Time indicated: {"hour": 3, "minute": 27}
